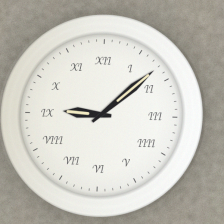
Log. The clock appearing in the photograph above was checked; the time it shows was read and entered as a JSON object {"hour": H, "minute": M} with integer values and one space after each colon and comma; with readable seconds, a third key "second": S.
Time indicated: {"hour": 9, "minute": 8}
